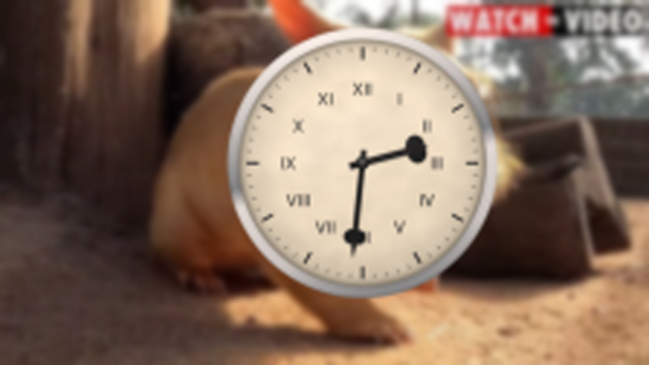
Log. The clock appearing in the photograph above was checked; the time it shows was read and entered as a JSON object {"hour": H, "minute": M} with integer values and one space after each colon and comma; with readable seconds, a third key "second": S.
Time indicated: {"hour": 2, "minute": 31}
